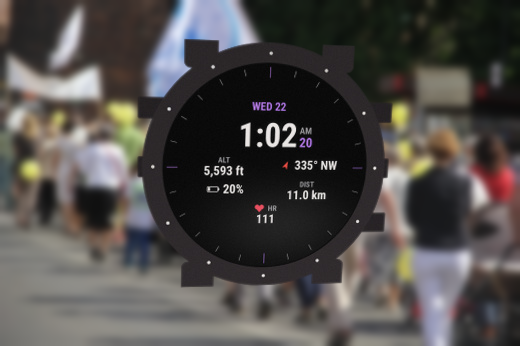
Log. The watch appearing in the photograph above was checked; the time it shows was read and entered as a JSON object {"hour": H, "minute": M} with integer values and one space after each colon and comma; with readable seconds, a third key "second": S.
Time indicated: {"hour": 1, "minute": 2, "second": 20}
